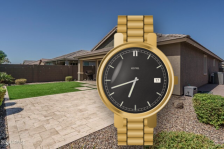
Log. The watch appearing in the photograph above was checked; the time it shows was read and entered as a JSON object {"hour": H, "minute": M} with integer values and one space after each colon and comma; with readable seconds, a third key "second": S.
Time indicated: {"hour": 6, "minute": 42}
